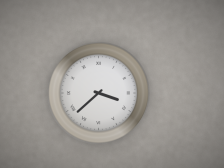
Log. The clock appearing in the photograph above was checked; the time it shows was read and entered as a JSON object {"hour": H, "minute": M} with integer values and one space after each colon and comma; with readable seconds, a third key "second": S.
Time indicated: {"hour": 3, "minute": 38}
